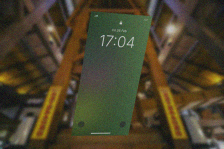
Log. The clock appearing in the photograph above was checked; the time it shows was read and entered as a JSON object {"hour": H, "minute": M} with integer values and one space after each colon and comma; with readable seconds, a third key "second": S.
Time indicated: {"hour": 17, "minute": 4}
